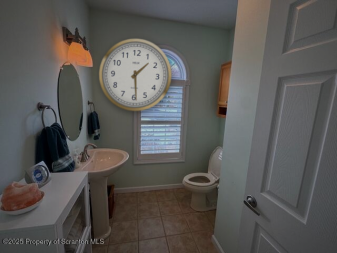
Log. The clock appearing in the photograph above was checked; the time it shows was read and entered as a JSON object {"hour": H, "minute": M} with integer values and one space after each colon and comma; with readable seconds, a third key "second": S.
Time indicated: {"hour": 1, "minute": 29}
